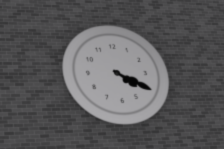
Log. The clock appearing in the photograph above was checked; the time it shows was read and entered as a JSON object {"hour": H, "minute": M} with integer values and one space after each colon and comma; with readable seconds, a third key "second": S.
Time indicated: {"hour": 4, "minute": 20}
